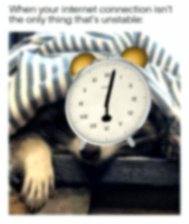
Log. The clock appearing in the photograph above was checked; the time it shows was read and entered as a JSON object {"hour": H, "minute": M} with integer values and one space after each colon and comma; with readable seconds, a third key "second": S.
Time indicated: {"hour": 6, "minute": 2}
